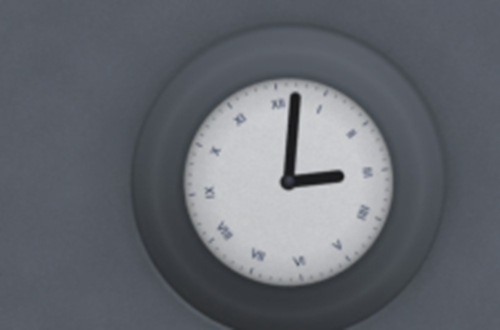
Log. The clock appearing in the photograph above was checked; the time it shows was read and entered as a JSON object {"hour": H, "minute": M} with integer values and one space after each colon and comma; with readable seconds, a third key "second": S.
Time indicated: {"hour": 3, "minute": 2}
